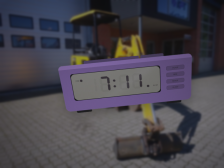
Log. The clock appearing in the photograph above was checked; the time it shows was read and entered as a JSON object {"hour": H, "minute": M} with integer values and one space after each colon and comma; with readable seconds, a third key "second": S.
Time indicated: {"hour": 7, "minute": 11}
